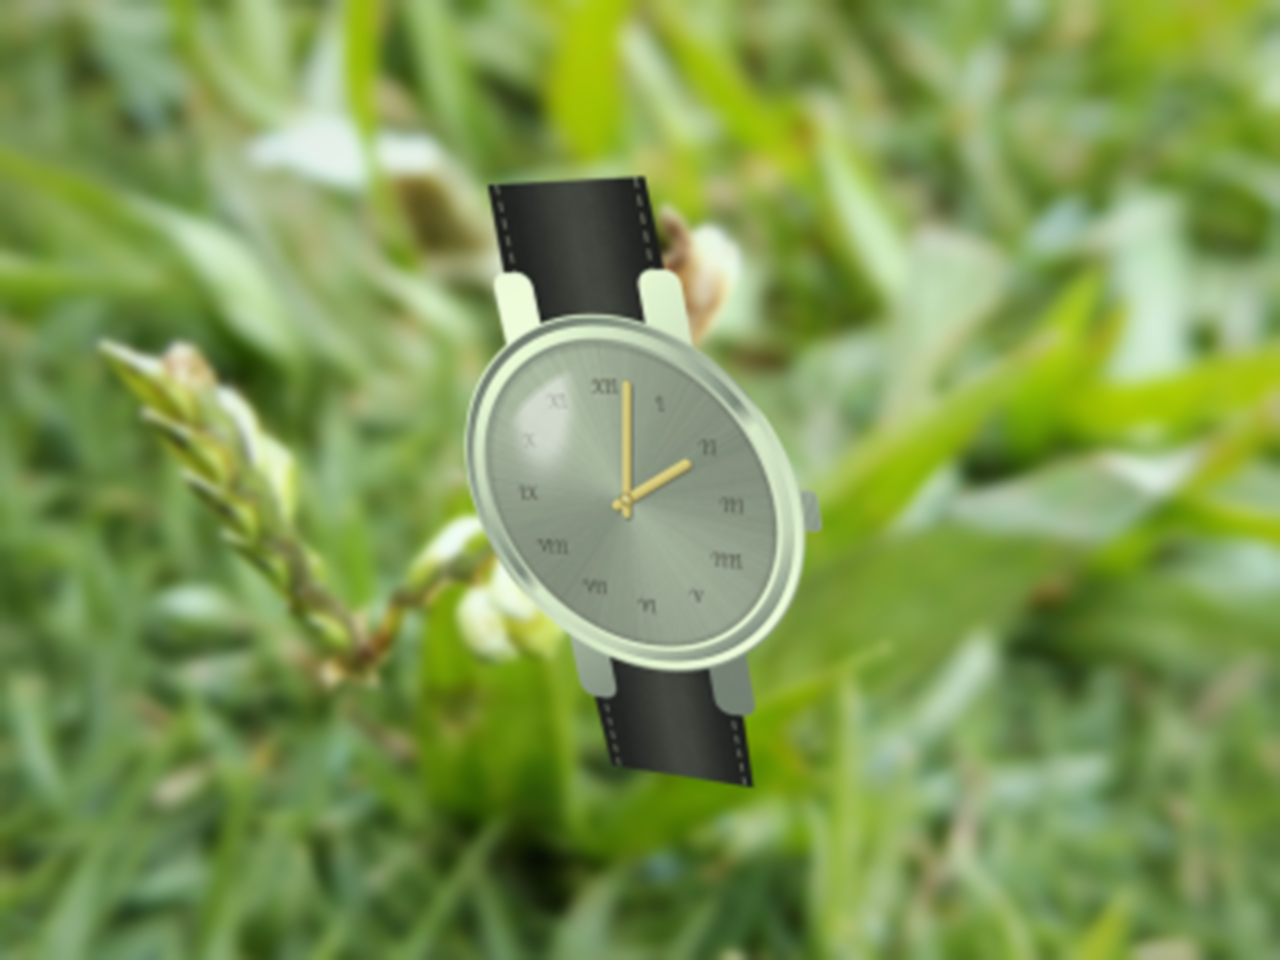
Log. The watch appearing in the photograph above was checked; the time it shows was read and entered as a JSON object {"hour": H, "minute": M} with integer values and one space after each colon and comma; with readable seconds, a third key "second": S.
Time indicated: {"hour": 2, "minute": 2}
